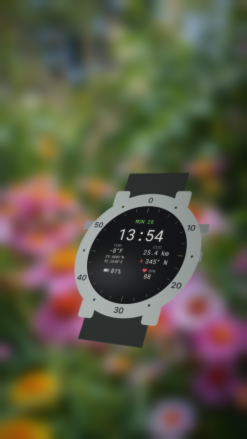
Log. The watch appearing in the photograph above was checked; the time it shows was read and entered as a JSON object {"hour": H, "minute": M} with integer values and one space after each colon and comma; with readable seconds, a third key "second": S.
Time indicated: {"hour": 13, "minute": 54}
